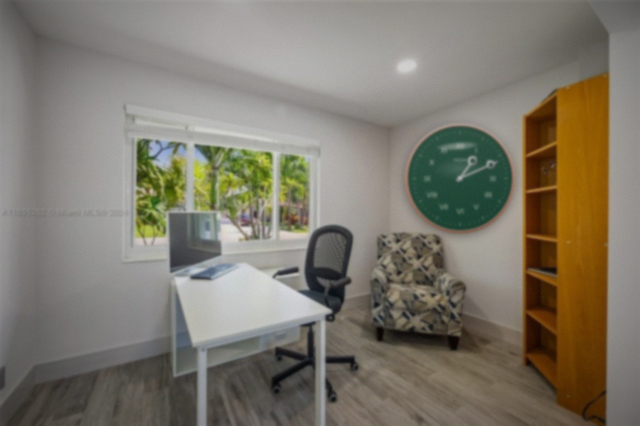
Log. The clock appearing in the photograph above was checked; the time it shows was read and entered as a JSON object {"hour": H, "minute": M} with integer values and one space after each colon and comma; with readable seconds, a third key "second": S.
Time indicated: {"hour": 1, "minute": 11}
